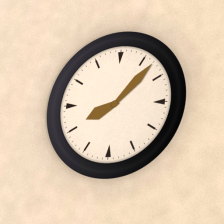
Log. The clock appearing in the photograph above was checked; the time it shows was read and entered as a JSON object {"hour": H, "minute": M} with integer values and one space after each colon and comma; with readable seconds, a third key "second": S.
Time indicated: {"hour": 8, "minute": 7}
